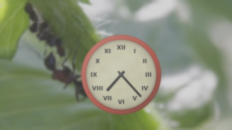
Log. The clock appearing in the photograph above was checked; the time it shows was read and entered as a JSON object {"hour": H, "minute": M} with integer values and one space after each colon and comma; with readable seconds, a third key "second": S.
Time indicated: {"hour": 7, "minute": 23}
